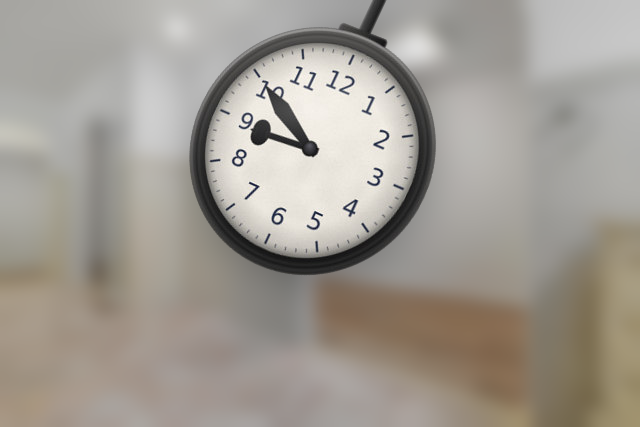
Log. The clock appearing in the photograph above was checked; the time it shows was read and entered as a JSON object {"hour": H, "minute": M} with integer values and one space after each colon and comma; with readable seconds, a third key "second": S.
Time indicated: {"hour": 8, "minute": 50}
